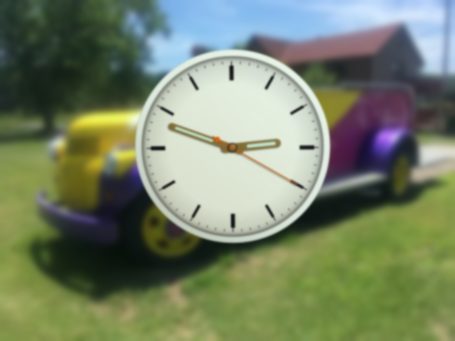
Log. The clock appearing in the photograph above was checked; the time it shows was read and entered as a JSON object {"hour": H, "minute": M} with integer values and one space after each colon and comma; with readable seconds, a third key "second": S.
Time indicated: {"hour": 2, "minute": 48, "second": 20}
